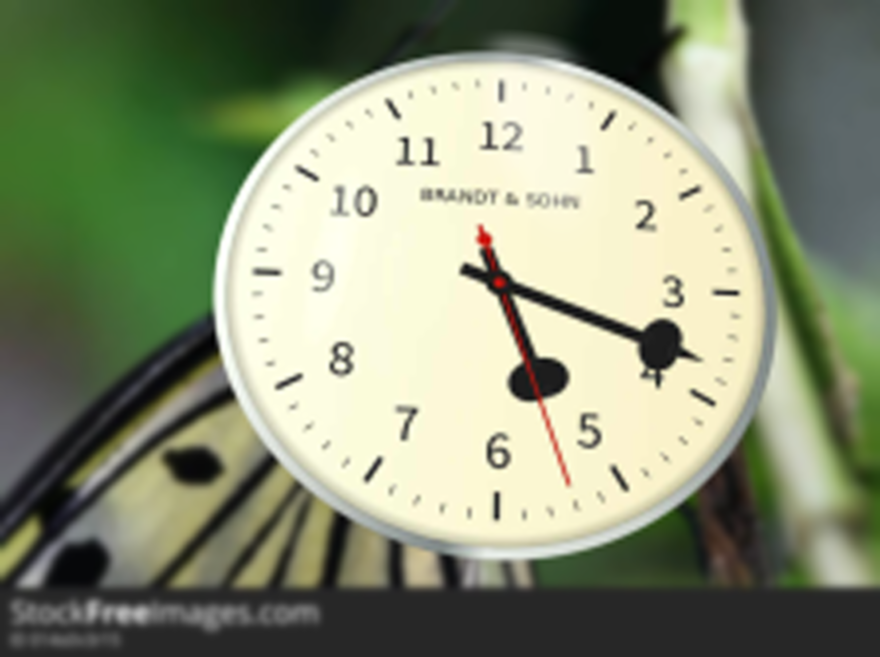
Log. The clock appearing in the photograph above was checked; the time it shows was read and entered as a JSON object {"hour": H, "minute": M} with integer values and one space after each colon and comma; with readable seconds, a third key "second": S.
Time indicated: {"hour": 5, "minute": 18, "second": 27}
